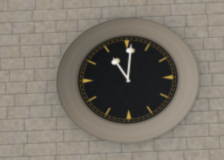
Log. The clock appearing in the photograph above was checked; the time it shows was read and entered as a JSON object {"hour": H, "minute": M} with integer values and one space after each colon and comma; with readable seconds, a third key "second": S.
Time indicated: {"hour": 11, "minute": 1}
